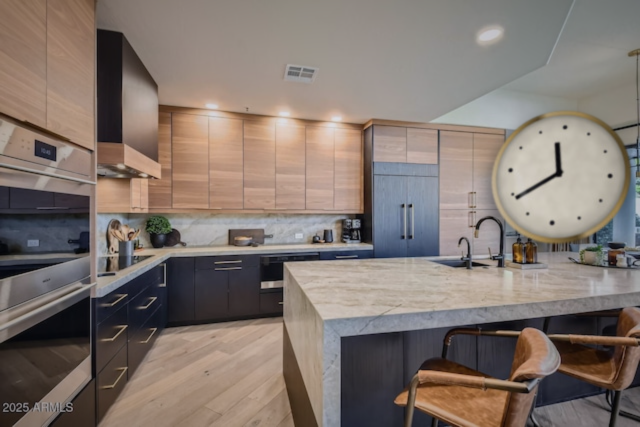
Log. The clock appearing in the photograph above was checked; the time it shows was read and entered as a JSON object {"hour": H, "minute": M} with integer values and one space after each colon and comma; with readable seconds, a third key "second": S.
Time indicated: {"hour": 11, "minute": 39}
